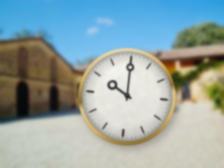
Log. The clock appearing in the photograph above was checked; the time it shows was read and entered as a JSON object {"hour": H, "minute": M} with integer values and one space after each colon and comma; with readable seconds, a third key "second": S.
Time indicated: {"hour": 10, "minute": 0}
